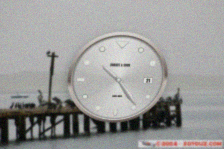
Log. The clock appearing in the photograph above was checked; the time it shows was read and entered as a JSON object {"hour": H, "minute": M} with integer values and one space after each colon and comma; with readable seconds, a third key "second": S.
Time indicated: {"hour": 10, "minute": 24}
